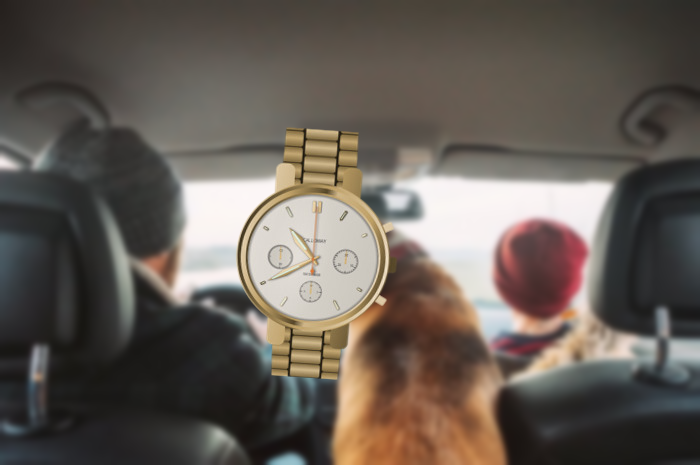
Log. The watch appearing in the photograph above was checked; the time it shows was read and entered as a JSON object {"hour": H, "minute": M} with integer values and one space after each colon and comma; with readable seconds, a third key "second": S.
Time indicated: {"hour": 10, "minute": 40}
